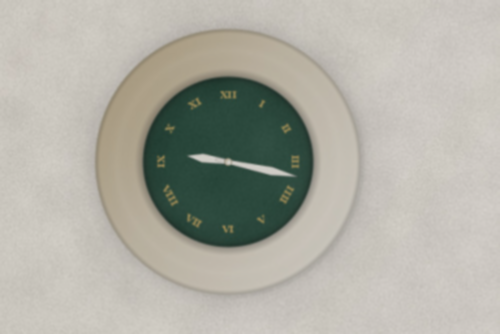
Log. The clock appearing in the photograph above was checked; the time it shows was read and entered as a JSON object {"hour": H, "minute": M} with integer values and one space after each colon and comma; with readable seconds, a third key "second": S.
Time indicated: {"hour": 9, "minute": 17}
